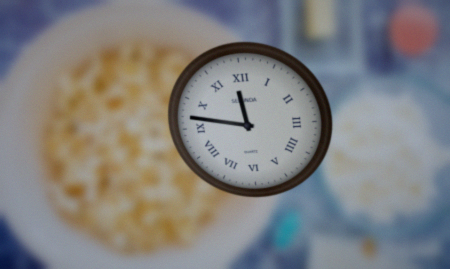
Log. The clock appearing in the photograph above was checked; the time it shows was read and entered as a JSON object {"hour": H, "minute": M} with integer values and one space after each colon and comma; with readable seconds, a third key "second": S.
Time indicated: {"hour": 11, "minute": 47}
